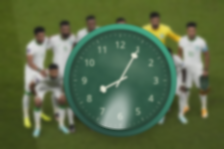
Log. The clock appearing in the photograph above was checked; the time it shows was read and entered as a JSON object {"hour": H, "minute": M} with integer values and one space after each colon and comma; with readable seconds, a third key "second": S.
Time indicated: {"hour": 8, "minute": 5}
